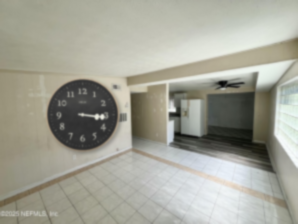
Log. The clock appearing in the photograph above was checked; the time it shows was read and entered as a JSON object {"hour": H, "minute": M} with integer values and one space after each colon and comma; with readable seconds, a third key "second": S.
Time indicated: {"hour": 3, "minute": 16}
